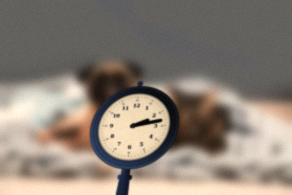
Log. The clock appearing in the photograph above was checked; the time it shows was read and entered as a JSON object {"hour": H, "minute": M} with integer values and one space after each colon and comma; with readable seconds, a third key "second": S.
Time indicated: {"hour": 2, "minute": 13}
